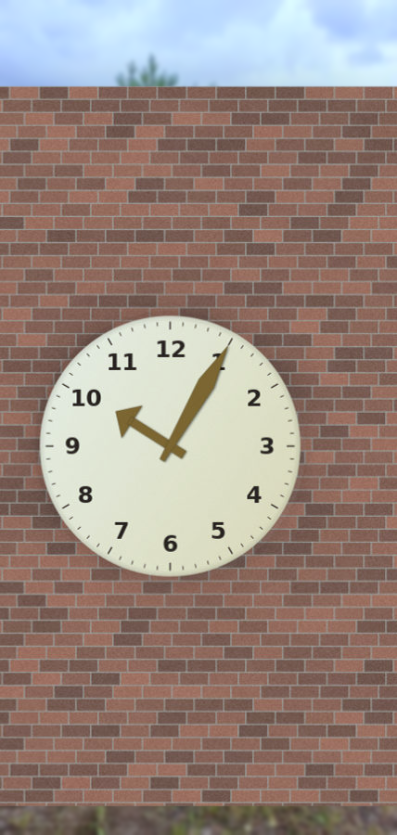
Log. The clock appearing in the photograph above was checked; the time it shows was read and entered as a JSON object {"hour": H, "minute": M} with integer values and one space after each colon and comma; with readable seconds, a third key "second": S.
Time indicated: {"hour": 10, "minute": 5}
